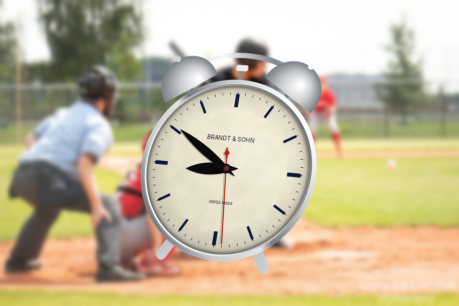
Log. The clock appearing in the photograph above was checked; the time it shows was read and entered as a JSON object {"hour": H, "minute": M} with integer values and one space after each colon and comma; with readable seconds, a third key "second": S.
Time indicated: {"hour": 8, "minute": 50, "second": 29}
